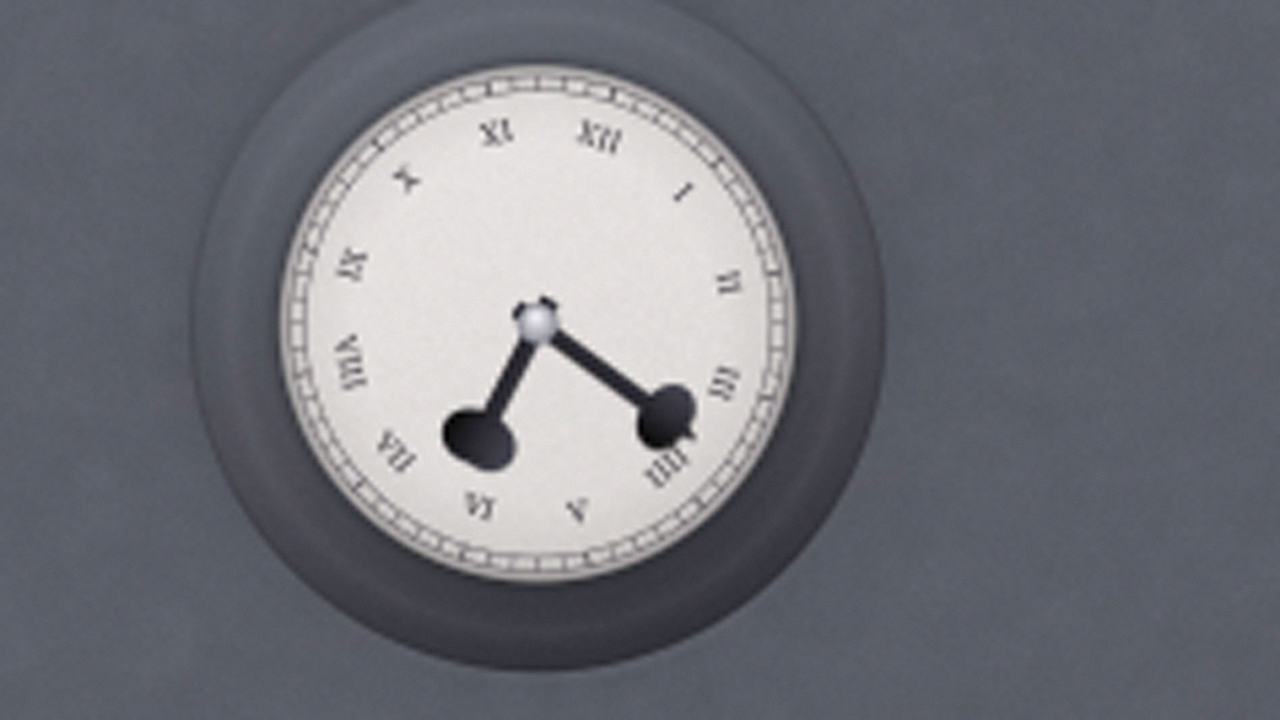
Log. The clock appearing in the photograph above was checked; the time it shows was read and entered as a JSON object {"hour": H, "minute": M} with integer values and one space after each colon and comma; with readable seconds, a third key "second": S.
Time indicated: {"hour": 6, "minute": 18}
